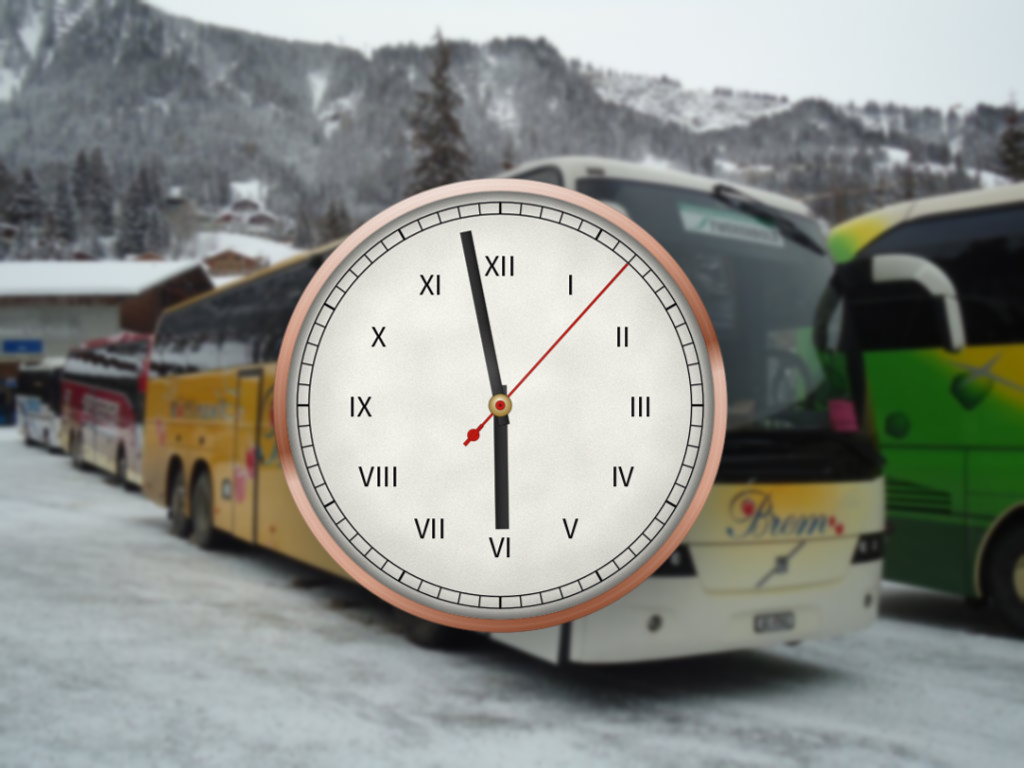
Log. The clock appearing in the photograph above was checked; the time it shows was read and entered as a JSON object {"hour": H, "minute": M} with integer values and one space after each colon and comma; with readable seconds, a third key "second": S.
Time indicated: {"hour": 5, "minute": 58, "second": 7}
